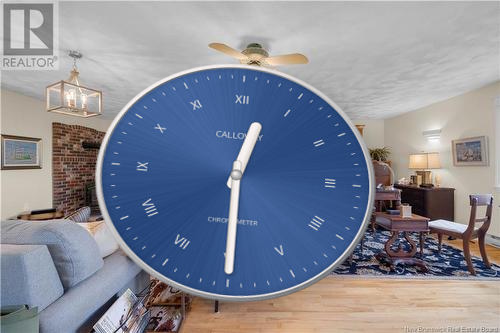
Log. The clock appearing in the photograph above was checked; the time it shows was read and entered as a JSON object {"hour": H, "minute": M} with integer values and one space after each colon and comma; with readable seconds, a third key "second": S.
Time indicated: {"hour": 12, "minute": 30}
